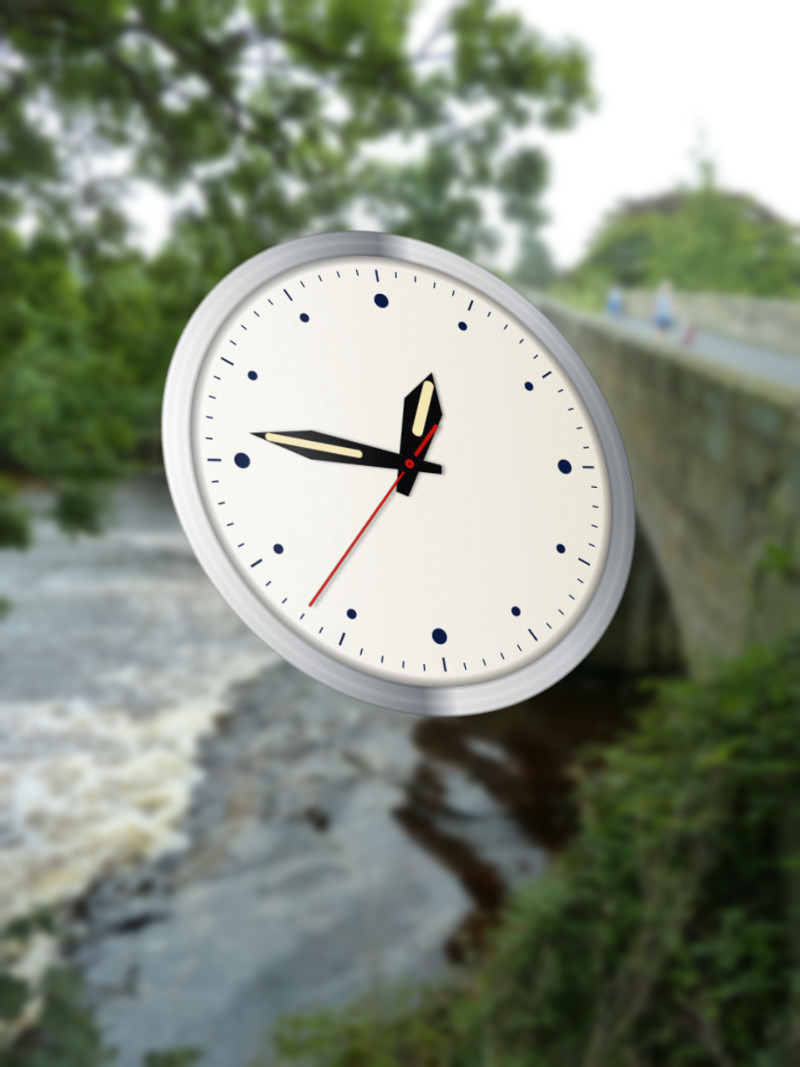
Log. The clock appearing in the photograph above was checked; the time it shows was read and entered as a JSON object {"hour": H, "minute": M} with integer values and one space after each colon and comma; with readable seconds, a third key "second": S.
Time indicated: {"hour": 12, "minute": 46, "second": 37}
